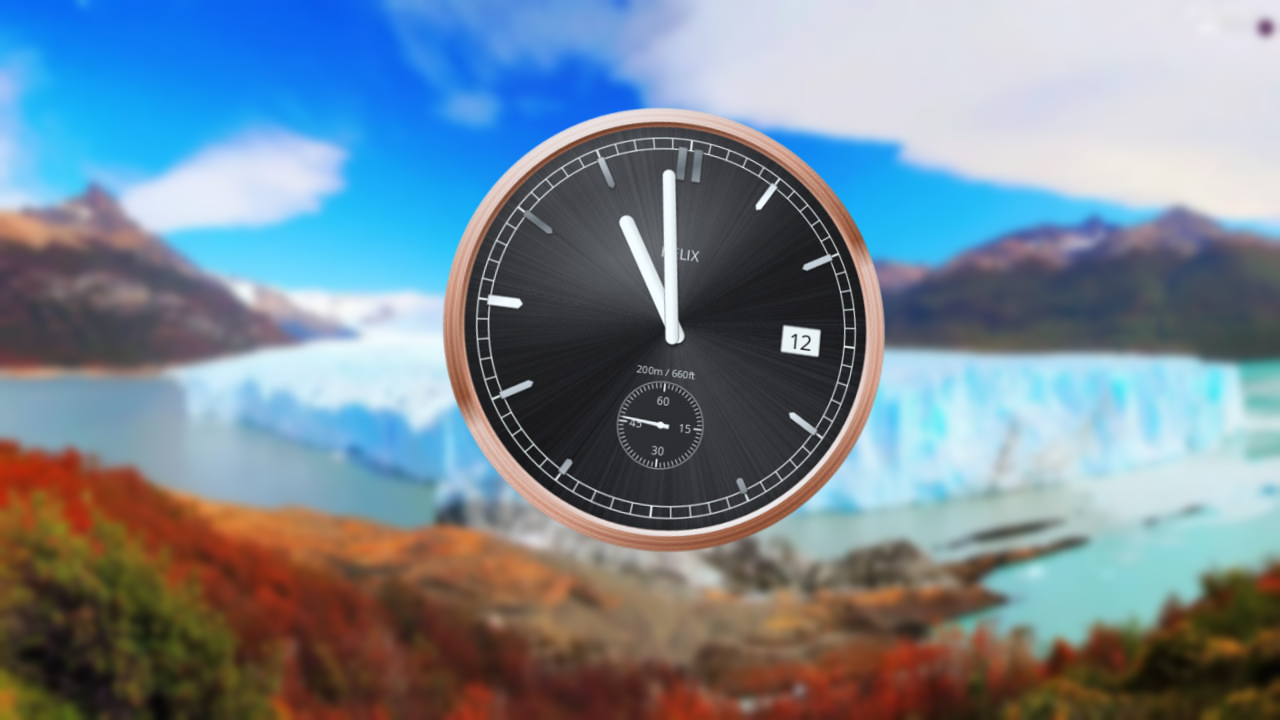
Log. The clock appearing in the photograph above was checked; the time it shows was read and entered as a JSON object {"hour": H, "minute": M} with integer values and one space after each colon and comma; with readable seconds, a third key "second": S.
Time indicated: {"hour": 10, "minute": 58, "second": 46}
